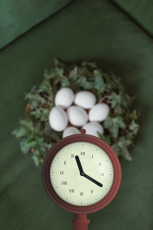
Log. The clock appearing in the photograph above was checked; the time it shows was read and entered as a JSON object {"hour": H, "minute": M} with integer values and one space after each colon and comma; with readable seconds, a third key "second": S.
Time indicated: {"hour": 11, "minute": 20}
